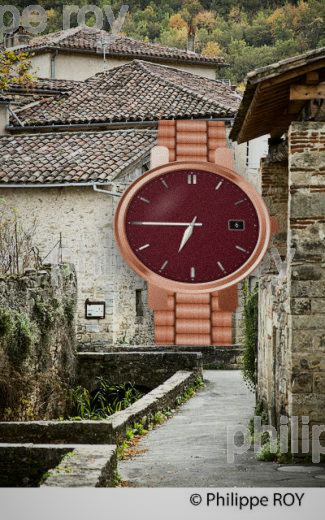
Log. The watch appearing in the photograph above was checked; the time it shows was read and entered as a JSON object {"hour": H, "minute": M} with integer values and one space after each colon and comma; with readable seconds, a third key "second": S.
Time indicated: {"hour": 6, "minute": 45}
